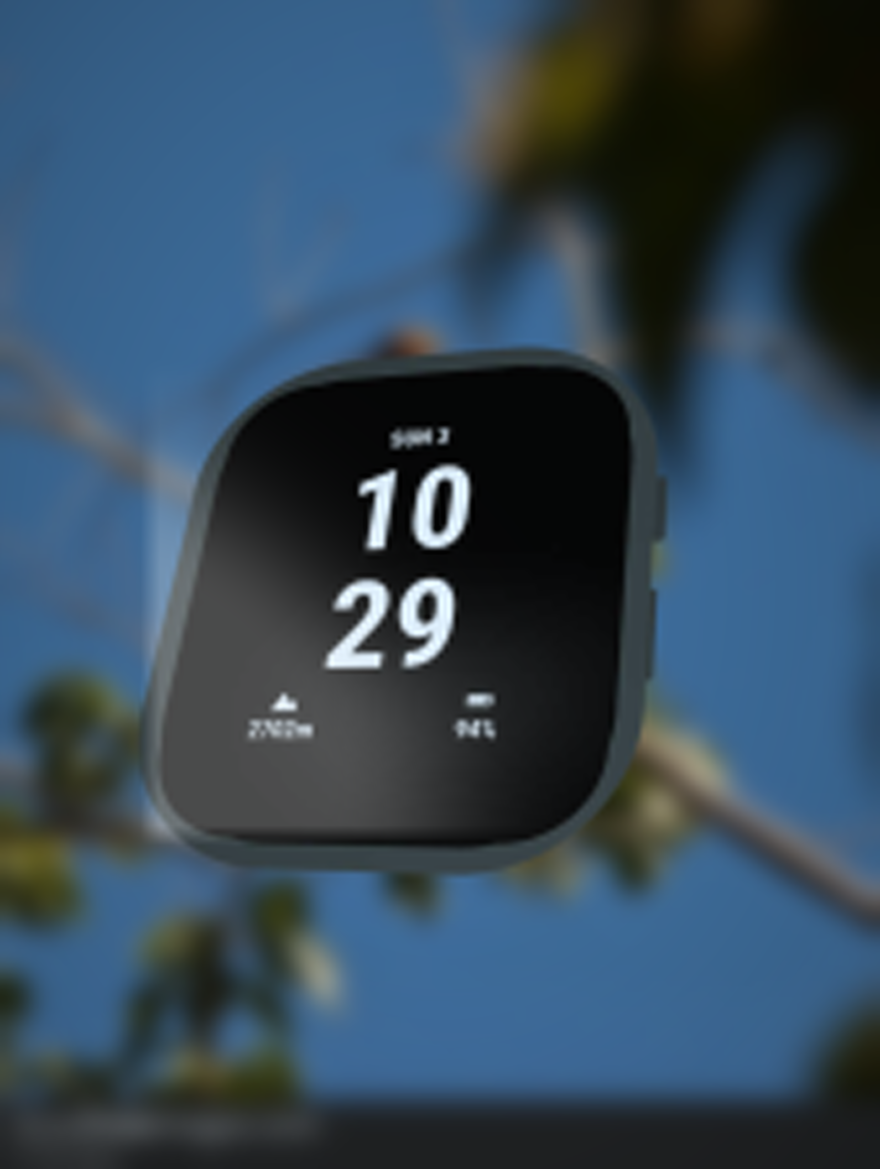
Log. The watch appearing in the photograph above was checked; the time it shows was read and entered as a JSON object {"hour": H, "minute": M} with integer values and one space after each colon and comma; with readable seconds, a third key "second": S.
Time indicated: {"hour": 10, "minute": 29}
